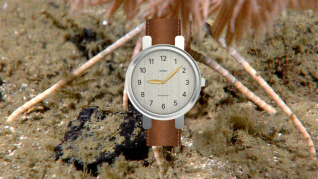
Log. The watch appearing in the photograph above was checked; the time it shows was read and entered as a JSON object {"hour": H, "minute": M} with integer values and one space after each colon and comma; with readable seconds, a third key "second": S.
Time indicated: {"hour": 9, "minute": 8}
